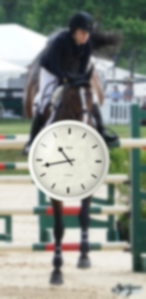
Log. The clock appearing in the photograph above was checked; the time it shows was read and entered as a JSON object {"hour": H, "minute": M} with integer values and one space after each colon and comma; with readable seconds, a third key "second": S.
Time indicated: {"hour": 10, "minute": 43}
